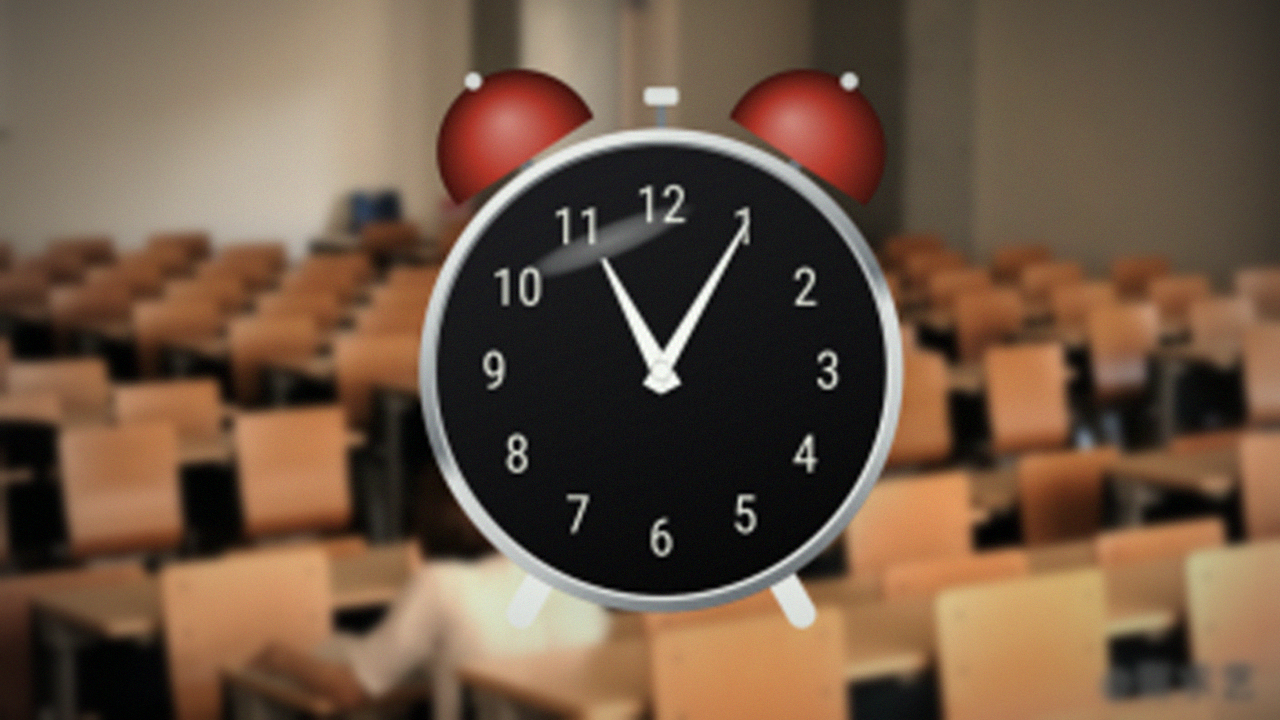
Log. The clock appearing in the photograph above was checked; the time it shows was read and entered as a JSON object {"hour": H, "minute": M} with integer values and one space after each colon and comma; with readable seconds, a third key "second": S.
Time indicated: {"hour": 11, "minute": 5}
